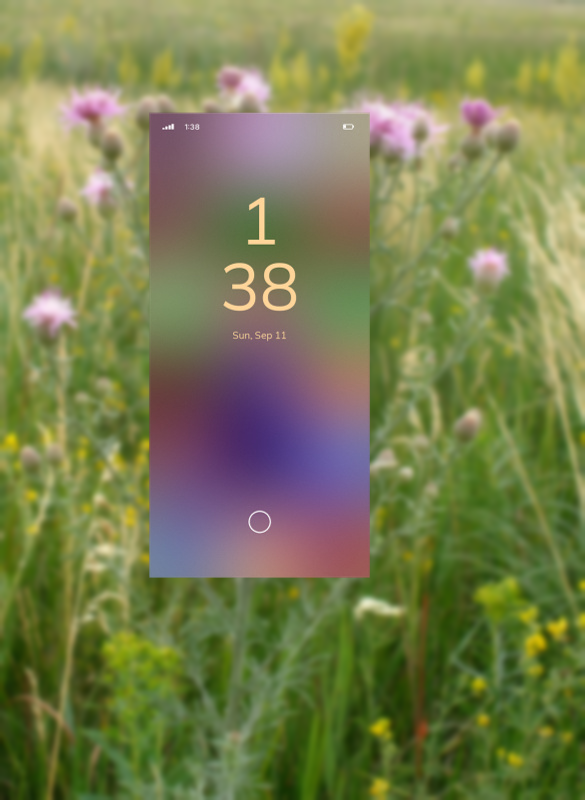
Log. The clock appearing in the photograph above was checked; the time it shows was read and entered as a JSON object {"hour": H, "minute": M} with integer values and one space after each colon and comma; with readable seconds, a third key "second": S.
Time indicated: {"hour": 1, "minute": 38}
